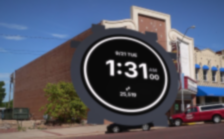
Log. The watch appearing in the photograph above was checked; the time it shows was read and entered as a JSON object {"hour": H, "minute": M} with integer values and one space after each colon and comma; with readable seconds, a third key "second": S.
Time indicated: {"hour": 1, "minute": 31}
